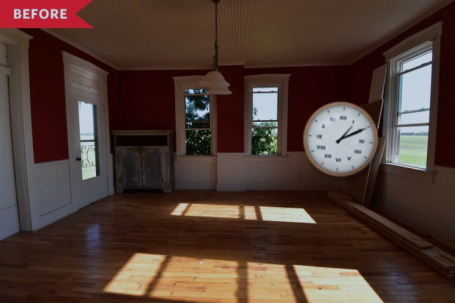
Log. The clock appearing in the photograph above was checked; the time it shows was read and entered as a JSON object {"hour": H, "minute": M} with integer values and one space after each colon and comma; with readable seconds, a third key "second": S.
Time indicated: {"hour": 1, "minute": 10}
